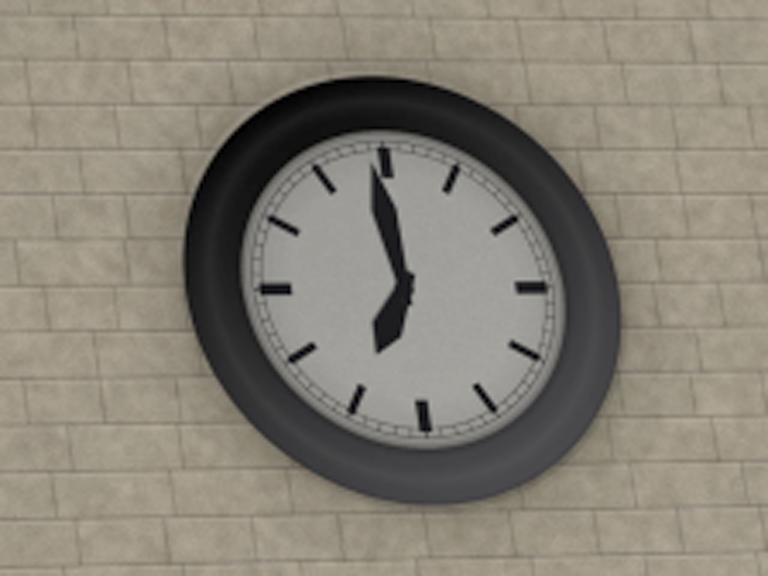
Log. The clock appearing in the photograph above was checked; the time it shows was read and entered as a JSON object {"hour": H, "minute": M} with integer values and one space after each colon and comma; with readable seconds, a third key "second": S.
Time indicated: {"hour": 6, "minute": 59}
